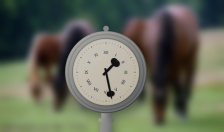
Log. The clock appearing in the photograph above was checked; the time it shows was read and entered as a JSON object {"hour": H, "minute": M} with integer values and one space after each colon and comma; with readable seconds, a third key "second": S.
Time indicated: {"hour": 1, "minute": 28}
